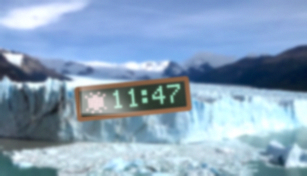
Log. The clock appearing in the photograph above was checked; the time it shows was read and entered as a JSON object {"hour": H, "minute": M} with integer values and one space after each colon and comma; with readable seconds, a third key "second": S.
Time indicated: {"hour": 11, "minute": 47}
